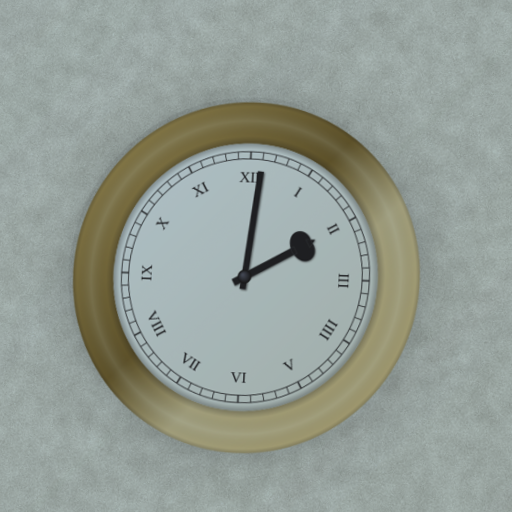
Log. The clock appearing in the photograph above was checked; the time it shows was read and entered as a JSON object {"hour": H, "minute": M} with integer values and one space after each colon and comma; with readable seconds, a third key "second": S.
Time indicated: {"hour": 2, "minute": 1}
